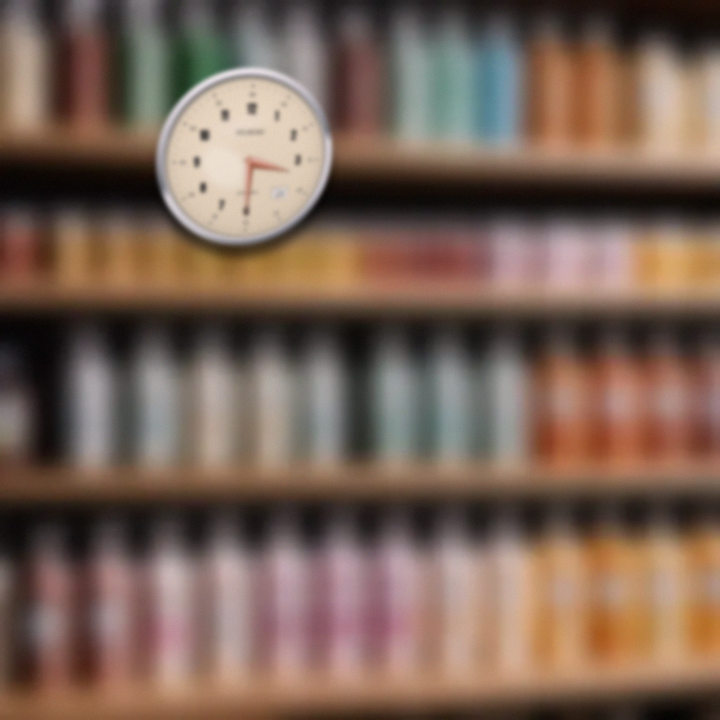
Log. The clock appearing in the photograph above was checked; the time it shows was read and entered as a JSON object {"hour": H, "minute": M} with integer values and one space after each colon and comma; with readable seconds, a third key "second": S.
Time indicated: {"hour": 3, "minute": 30}
